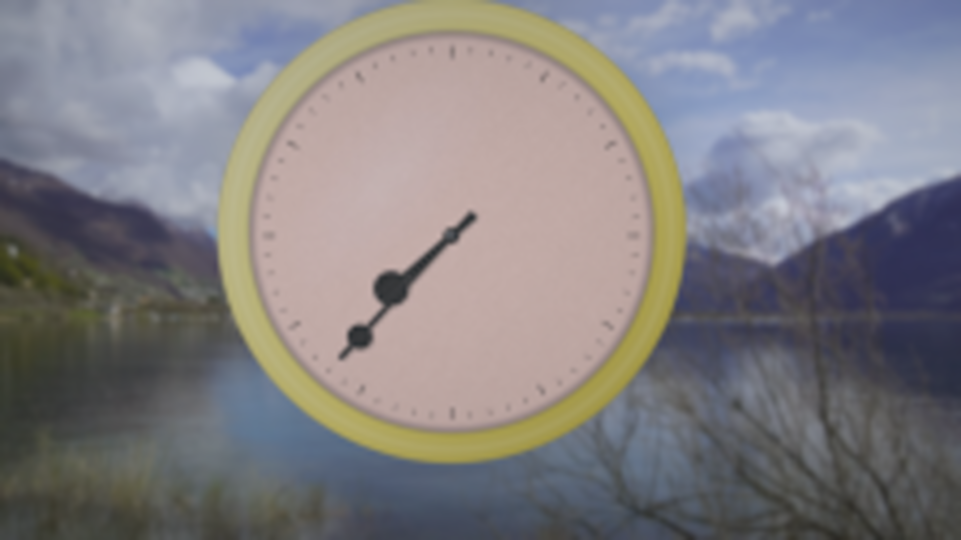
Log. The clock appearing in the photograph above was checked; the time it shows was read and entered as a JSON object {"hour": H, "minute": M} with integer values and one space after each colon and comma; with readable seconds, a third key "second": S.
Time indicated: {"hour": 7, "minute": 37}
